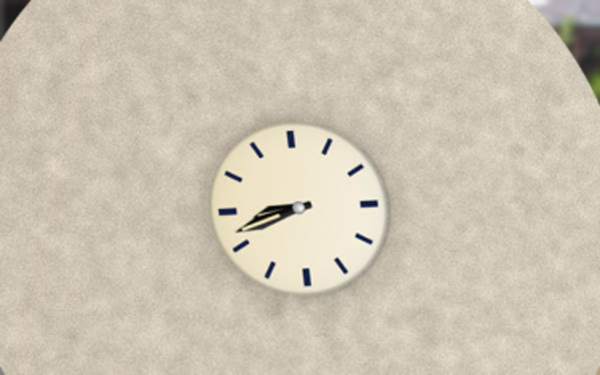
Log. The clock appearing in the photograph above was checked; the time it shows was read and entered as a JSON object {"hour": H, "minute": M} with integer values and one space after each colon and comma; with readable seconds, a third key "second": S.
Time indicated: {"hour": 8, "minute": 42}
